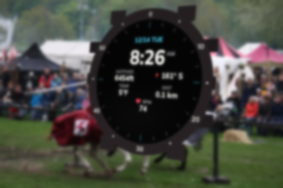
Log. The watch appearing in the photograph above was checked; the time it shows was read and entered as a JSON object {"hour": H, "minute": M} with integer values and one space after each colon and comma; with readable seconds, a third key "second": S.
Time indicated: {"hour": 8, "minute": 26}
